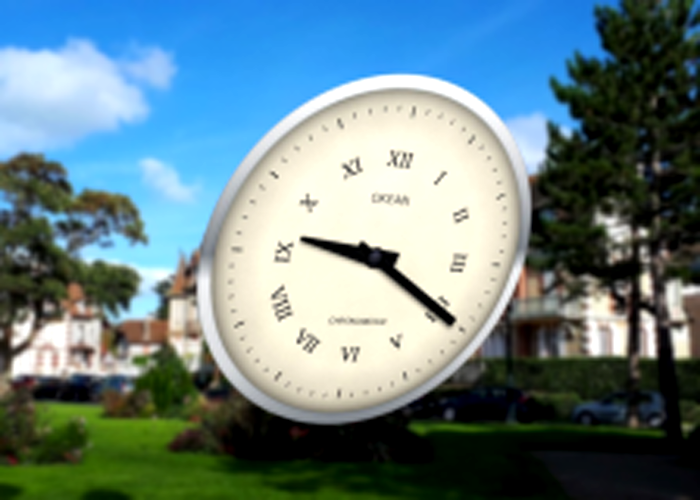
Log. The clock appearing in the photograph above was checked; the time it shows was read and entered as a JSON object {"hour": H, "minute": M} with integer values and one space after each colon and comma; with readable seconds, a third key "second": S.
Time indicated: {"hour": 9, "minute": 20}
